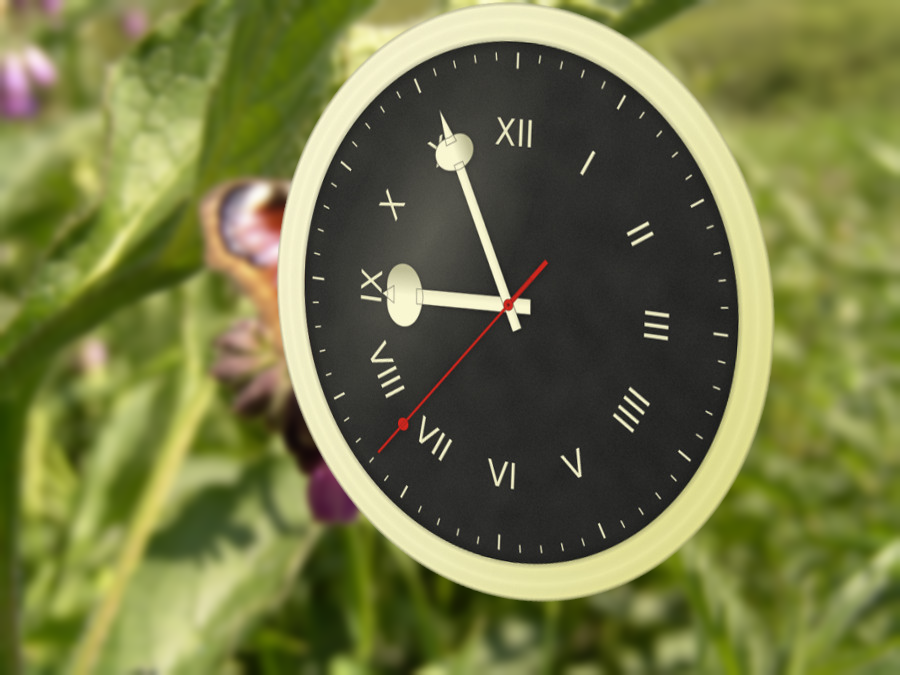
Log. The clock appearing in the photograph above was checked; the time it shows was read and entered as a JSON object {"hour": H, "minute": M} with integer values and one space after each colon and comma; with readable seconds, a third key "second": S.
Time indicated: {"hour": 8, "minute": 55, "second": 37}
